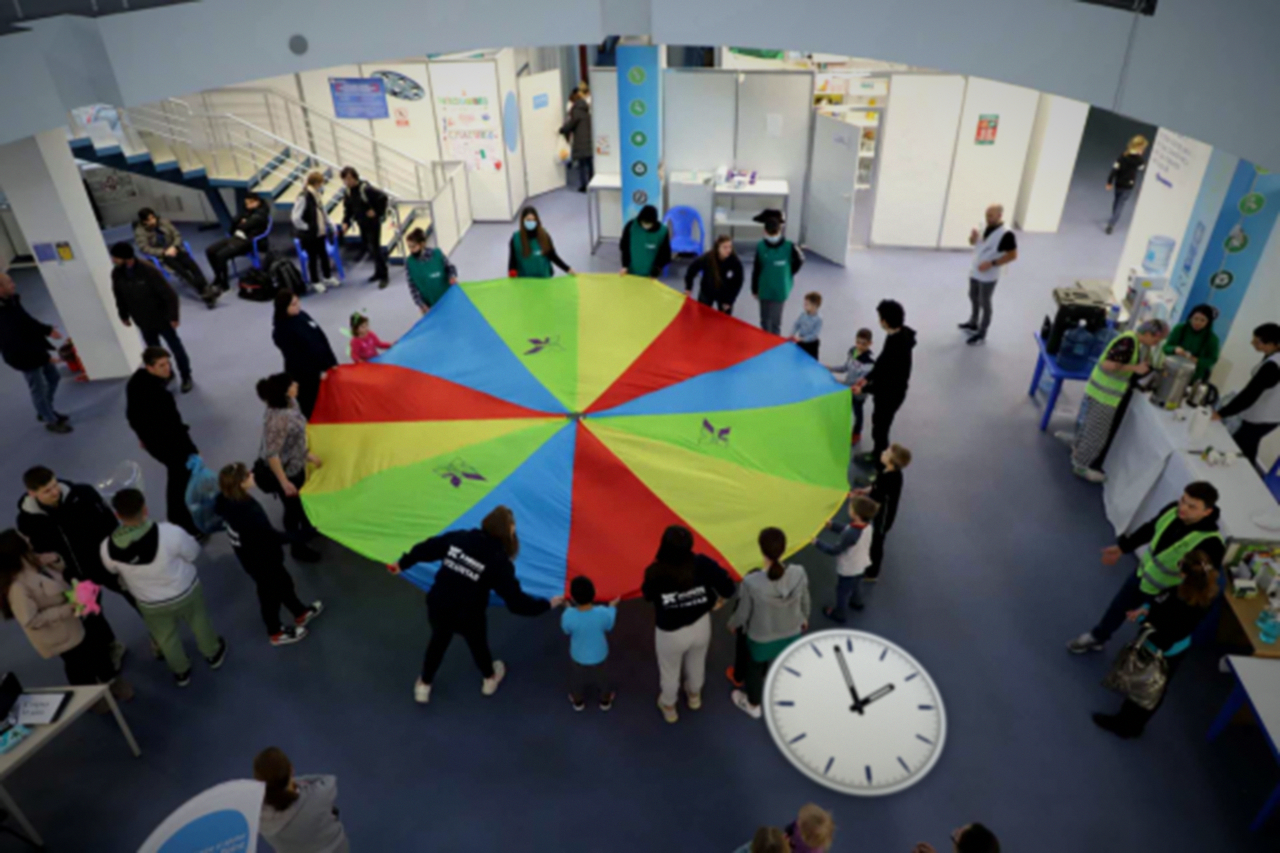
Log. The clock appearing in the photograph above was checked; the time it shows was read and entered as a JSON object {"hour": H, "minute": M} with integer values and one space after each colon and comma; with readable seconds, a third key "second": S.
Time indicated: {"hour": 1, "minute": 58}
